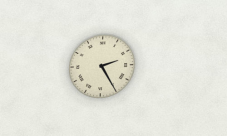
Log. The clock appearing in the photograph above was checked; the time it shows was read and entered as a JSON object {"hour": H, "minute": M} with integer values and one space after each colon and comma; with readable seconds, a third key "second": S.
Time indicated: {"hour": 2, "minute": 25}
